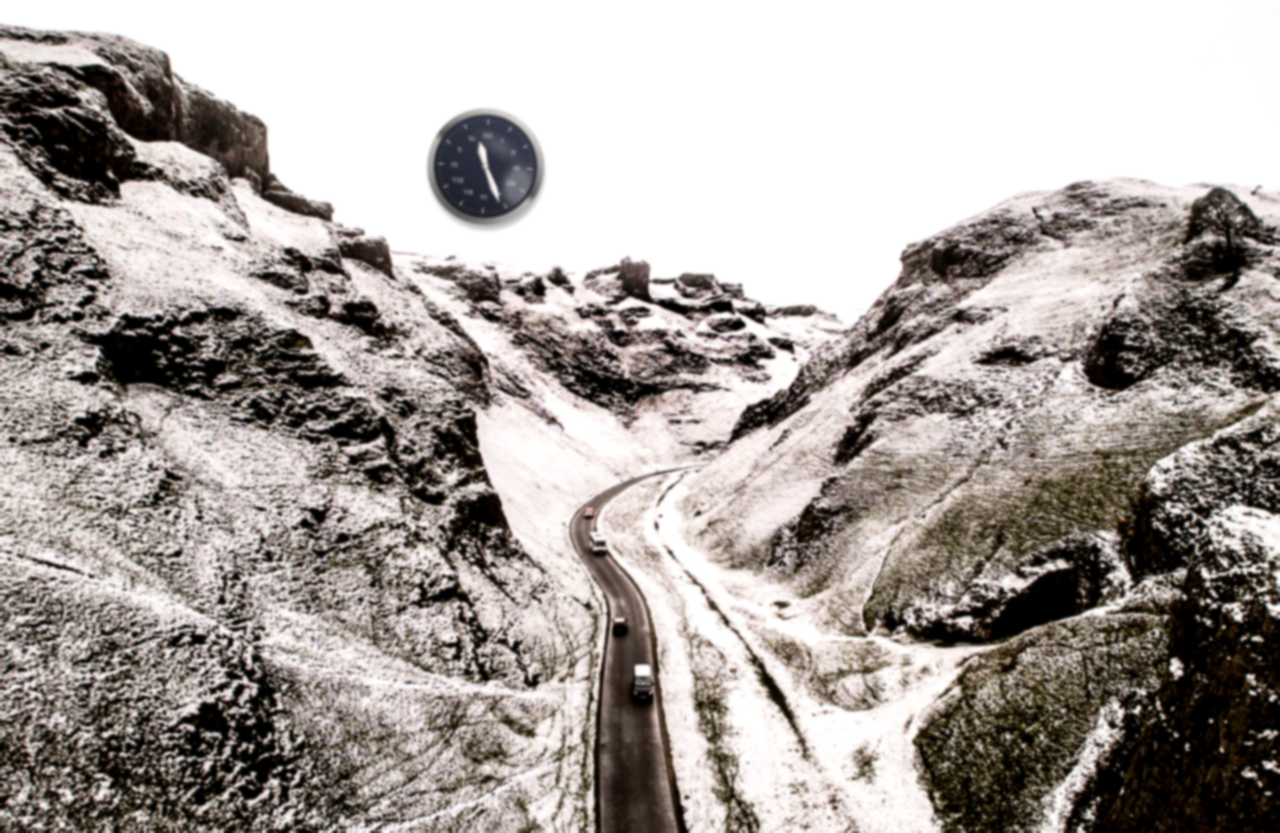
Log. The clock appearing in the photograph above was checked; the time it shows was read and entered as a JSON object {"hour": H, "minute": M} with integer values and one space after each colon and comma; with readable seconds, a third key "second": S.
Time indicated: {"hour": 11, "minute": 26}
